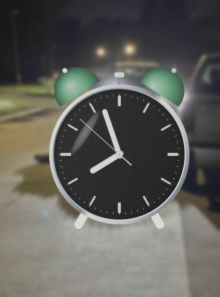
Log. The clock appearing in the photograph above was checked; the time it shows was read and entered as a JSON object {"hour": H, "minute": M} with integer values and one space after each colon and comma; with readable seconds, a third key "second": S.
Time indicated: {"hour": 7, "minute": 56, "second": 52}
